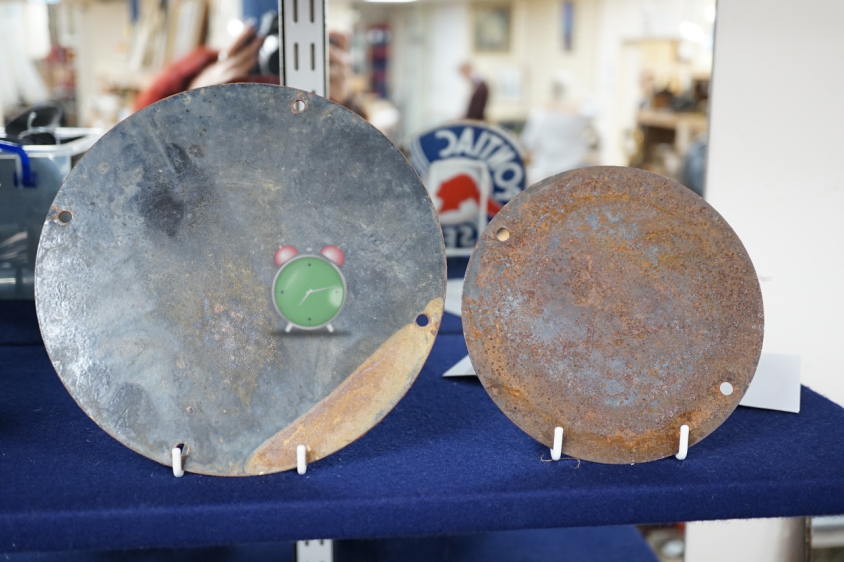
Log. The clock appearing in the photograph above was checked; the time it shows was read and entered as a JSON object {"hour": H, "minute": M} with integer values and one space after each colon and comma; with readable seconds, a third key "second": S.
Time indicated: {"hour": 7, "minute": 13}
